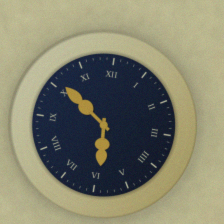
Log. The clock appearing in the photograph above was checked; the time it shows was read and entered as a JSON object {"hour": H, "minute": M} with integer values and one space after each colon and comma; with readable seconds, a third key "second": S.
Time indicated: {"hour": 5, "minute": 51}
